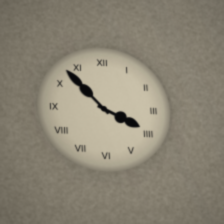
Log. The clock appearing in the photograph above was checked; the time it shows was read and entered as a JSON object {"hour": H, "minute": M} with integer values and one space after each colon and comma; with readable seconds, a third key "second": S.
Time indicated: {"hour": 3, "minute": 53}
